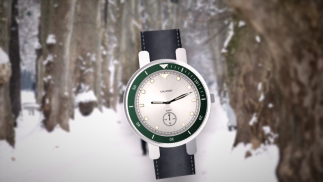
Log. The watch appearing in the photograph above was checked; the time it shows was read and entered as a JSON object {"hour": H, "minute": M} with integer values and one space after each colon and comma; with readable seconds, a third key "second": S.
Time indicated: {"hour": 9, "minute": 12}
